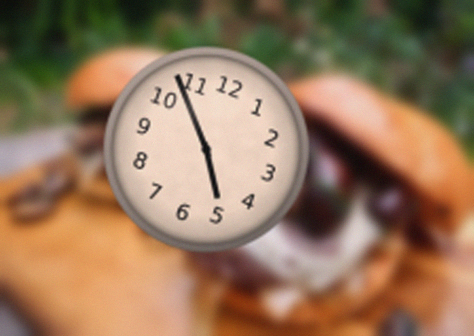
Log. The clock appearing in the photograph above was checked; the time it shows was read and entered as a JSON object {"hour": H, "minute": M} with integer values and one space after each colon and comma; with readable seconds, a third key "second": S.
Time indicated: {"hour": 4, "minute": 53}
